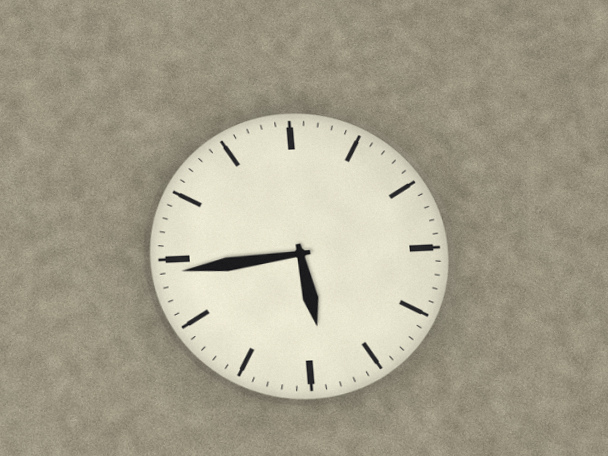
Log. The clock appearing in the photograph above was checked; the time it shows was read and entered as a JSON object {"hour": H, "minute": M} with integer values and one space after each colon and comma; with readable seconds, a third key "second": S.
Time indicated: {"hour": 5, "minute": 44}
